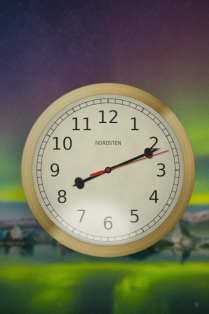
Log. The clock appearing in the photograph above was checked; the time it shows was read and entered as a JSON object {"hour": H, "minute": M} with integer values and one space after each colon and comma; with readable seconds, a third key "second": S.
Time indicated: {"hour": 8, "minute": 11, "second": 12}
